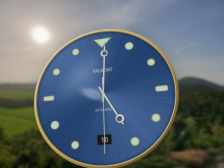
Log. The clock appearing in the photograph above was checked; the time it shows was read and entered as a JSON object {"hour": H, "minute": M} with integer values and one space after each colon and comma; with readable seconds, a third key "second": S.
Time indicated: {"hour": 5, "minute": 0, "second": 30}
